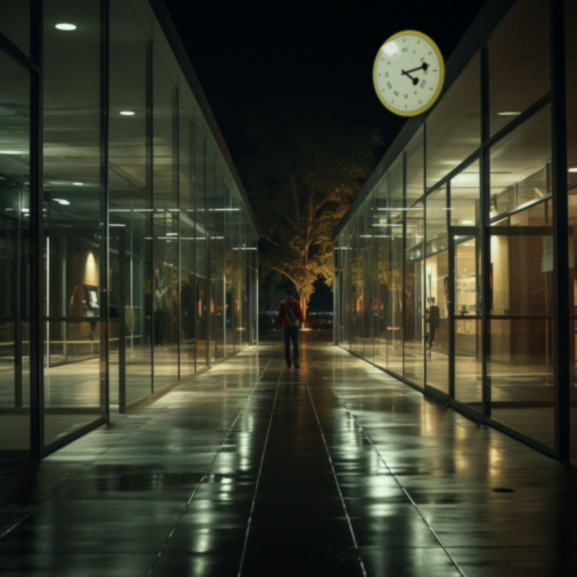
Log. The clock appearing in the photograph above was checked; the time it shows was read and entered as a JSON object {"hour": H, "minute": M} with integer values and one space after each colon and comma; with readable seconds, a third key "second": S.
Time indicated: {"hour": 4, "minute": 13}
